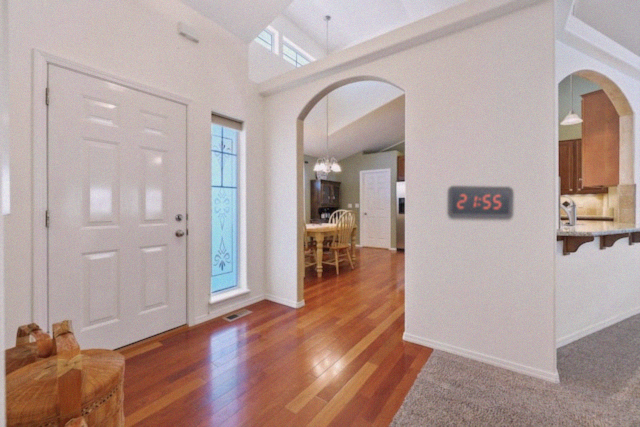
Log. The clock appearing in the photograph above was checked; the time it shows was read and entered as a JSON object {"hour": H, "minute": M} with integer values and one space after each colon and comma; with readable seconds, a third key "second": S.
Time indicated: {"hour": 21, "minute": 55}
